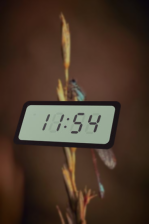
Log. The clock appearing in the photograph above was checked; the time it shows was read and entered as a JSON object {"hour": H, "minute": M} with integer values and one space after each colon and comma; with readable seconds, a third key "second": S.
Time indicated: {"hour": 11, "minute": 54}
